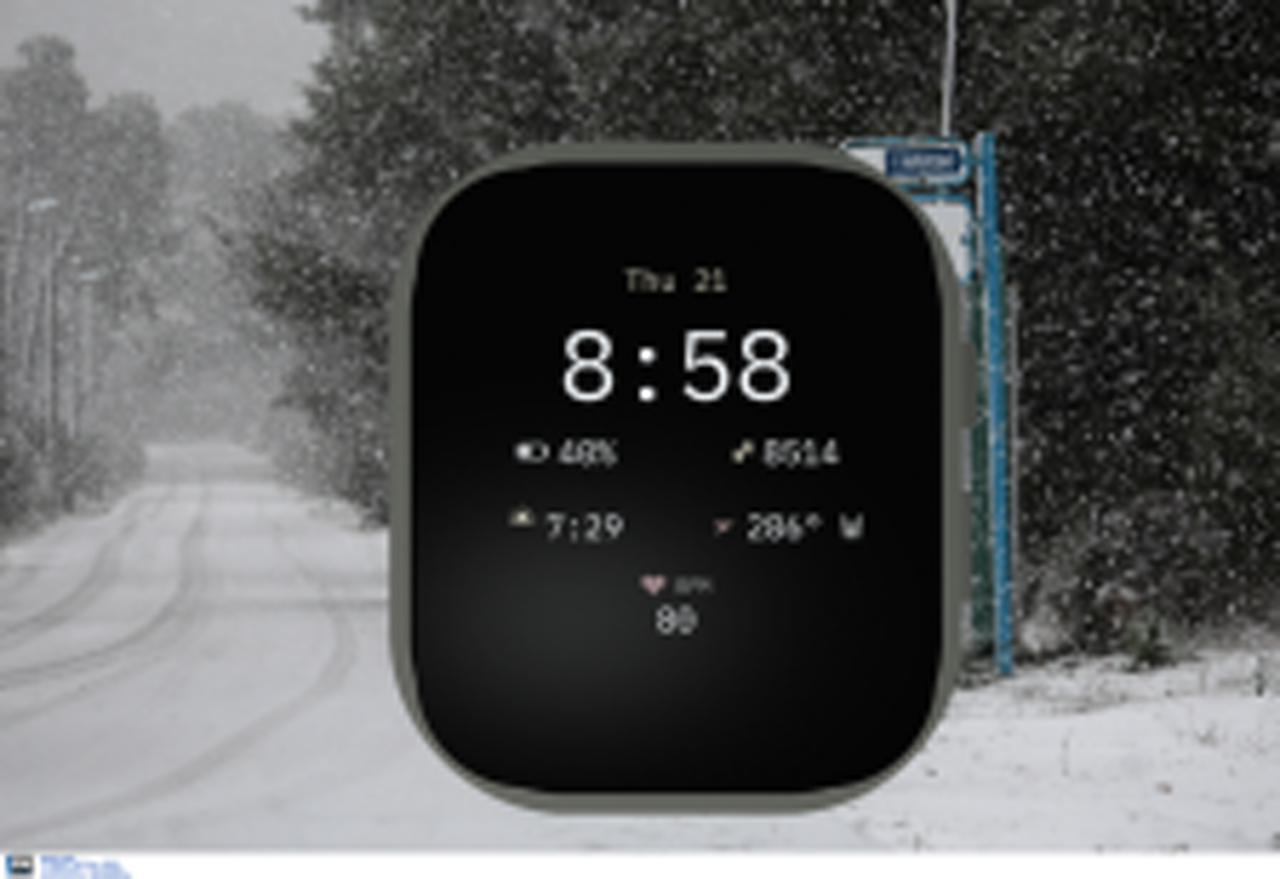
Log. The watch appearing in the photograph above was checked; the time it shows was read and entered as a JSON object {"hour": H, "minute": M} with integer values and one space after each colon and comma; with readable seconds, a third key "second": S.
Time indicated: {"hour": 8, "minute": 58}
